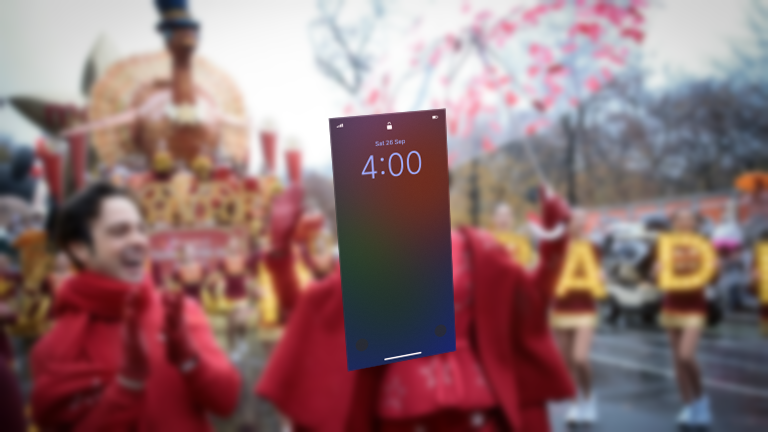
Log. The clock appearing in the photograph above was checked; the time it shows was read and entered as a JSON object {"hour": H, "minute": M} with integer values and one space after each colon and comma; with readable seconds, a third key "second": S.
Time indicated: {"hour": 4, "minute": 0}
